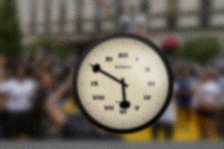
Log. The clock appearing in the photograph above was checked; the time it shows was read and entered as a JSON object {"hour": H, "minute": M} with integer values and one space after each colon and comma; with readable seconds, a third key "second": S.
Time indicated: {"hour": 5, "minute": 50}
